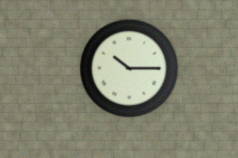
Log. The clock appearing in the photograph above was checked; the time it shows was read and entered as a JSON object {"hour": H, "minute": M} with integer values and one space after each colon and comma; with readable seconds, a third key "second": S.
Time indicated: {"hour": 10, "minute": 15}
